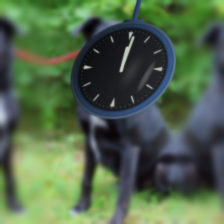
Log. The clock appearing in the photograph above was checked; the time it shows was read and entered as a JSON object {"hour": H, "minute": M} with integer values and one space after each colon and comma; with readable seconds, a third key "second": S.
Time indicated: {"hour": 12, "minute": 1}
